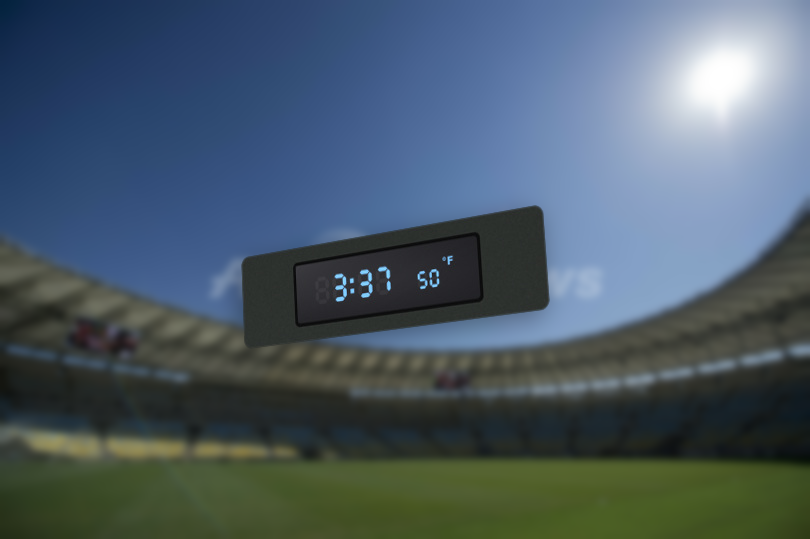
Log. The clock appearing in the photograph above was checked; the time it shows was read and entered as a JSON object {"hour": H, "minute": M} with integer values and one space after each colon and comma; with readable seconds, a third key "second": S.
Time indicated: {"hour": 3, "minute": 37}
